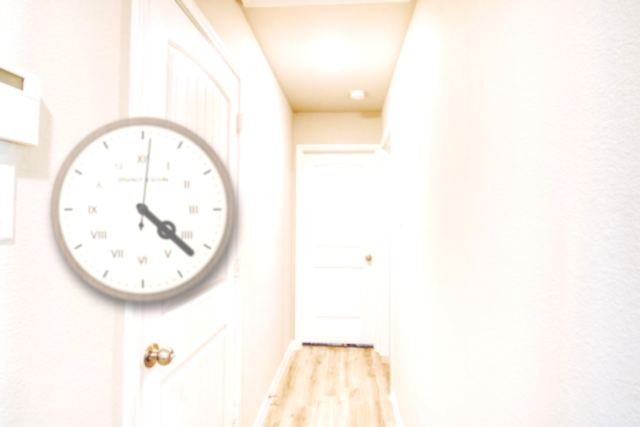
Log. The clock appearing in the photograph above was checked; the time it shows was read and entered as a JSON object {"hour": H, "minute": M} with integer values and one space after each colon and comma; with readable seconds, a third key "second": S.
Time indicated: {"hour": 4, "minute": 22, "second": 1}
